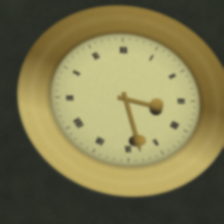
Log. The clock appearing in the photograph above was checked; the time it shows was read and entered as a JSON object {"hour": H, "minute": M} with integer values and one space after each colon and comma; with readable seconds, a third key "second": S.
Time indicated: {"hour": 3, "minute": 28}
